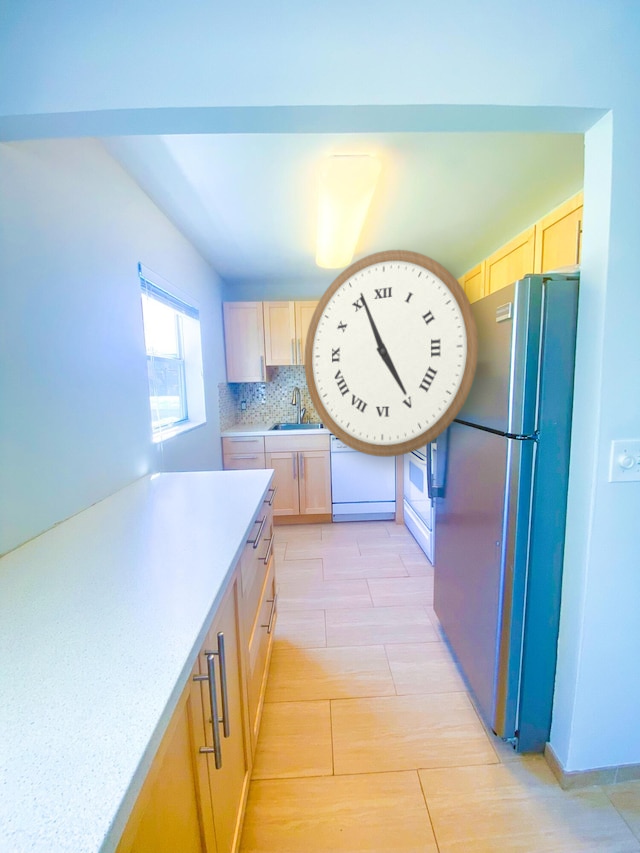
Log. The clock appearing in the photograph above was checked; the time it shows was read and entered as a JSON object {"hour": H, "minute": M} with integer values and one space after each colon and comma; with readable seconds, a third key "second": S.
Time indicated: {"hour": 4, "minute": 56}
